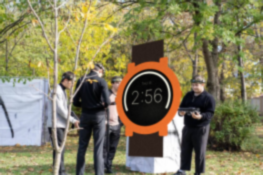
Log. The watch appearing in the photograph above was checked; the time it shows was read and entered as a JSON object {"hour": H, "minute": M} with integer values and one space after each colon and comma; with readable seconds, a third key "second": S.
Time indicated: {"hour": 2, "minute": 56}
